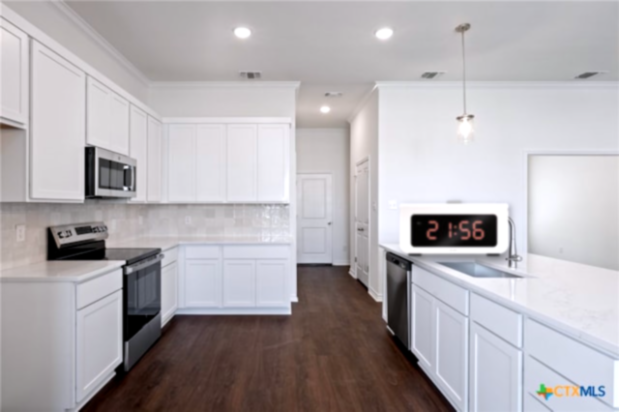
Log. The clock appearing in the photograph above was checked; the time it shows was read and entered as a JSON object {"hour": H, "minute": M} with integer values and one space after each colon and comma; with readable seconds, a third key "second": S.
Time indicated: {"hour": 21, "minute": 56}
